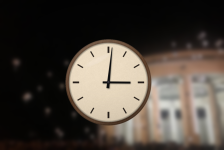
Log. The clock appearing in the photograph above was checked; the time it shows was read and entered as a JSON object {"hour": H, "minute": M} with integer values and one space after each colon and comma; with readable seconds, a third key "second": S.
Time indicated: {"hour": 3, "minute": 1}
